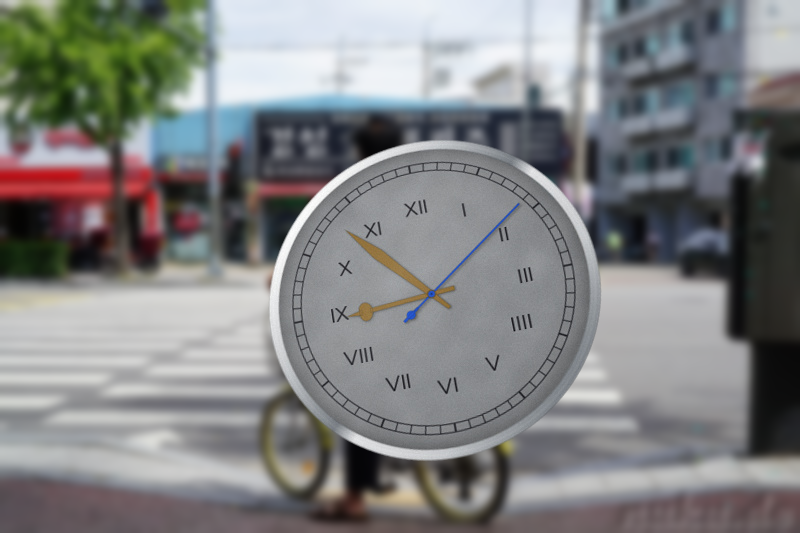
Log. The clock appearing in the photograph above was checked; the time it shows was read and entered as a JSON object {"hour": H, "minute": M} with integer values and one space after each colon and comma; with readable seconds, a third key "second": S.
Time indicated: {"hour": 8, "minute": 53, "second": 9}
